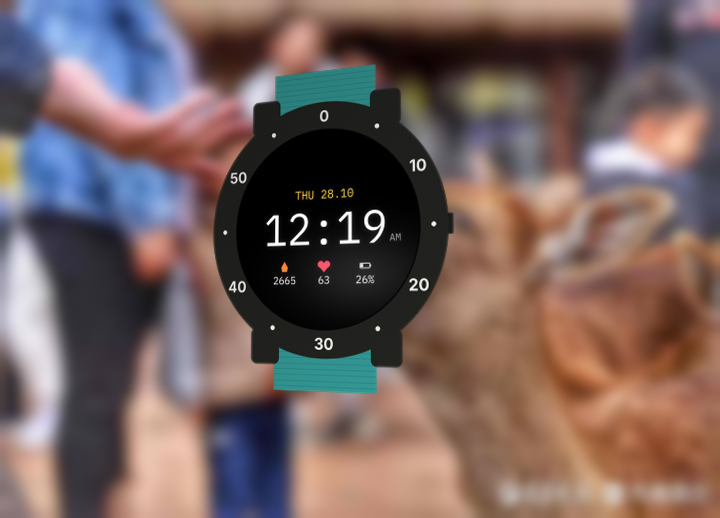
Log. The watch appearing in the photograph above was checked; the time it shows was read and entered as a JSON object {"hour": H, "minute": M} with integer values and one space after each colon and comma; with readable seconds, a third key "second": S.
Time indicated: {"hour": 12, "minute": 19}
